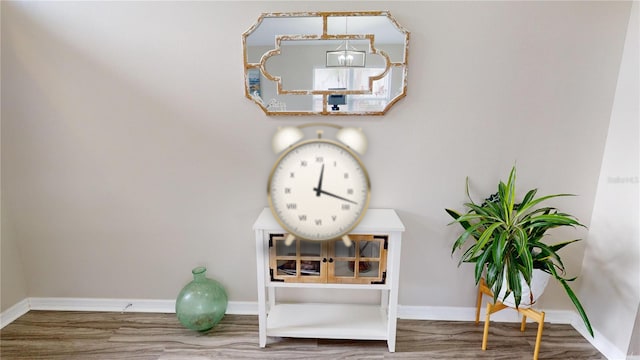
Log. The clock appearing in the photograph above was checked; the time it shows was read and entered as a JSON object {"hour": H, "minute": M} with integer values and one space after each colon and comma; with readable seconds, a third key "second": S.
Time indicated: {"hour": 12, "minute": 18}
